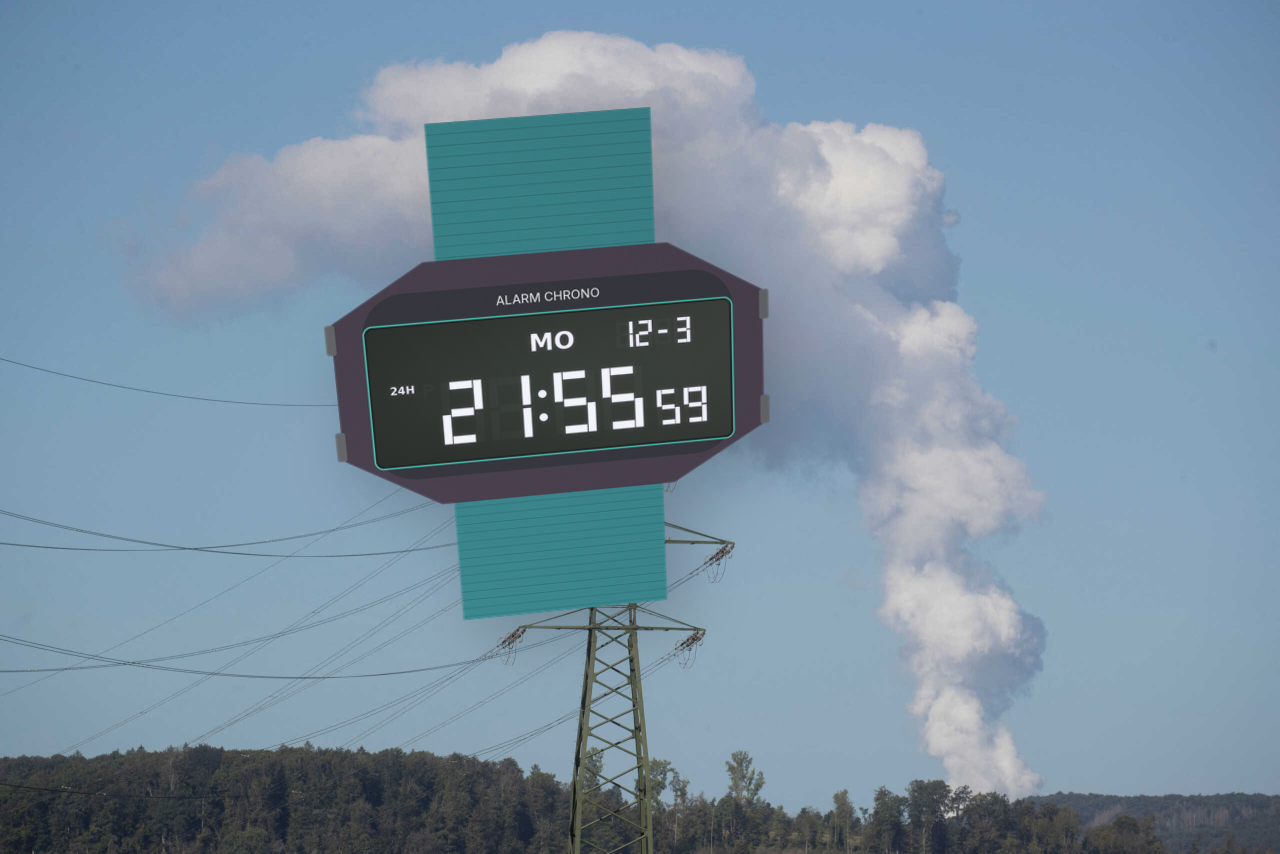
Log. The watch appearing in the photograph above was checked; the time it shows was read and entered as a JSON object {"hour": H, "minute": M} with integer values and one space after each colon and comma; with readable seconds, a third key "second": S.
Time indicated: {"hour": 21, "minute": 55, "second": 59}
